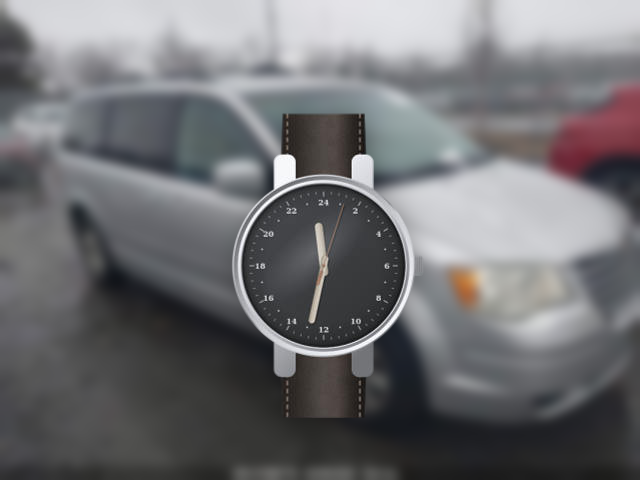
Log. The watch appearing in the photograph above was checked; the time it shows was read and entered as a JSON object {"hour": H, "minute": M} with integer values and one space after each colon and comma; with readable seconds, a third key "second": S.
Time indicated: {"hour": 23, "minute": 32, "second": 3}
